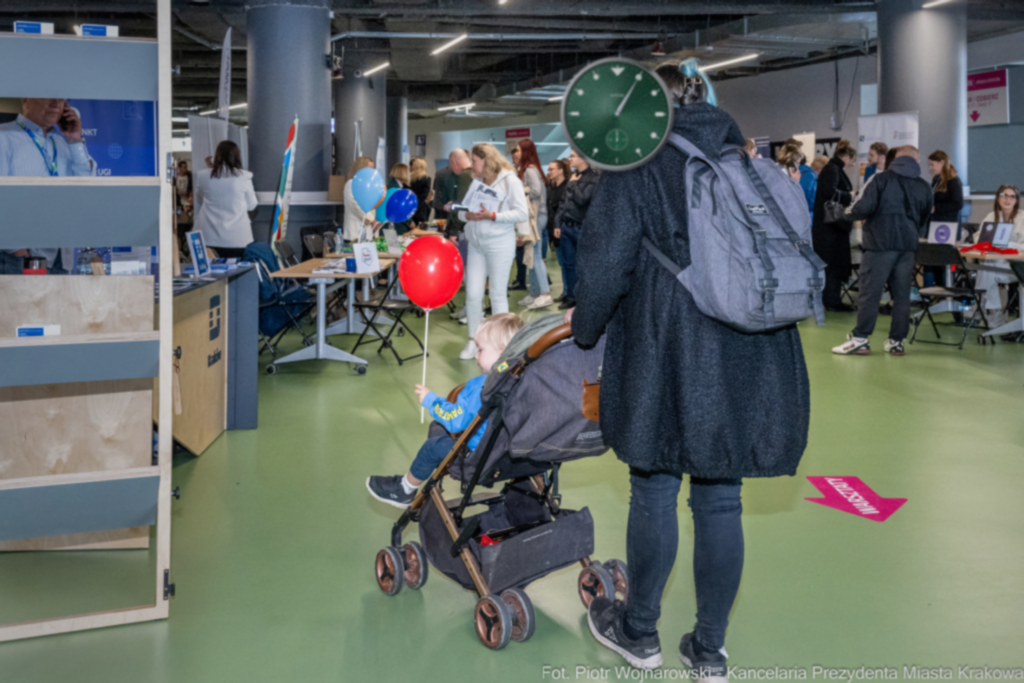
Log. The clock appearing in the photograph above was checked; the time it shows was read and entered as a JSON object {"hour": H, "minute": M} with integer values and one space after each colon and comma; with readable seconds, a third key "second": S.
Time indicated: {"hour": 1, "minute": 5}
